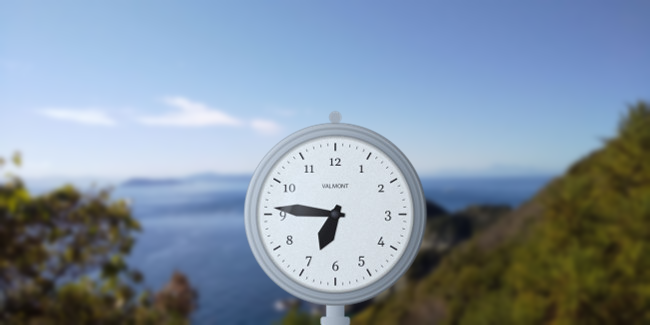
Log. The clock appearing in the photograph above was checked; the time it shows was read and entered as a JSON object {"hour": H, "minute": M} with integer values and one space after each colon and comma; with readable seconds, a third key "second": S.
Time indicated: {"hour": 6, "minute": 46}
